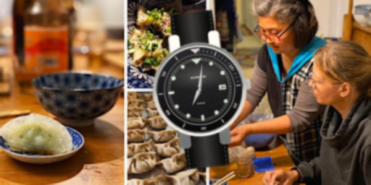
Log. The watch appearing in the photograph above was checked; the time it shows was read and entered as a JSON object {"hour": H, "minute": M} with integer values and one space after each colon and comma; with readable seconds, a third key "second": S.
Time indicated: {"hour": 7, "minute": 2}
